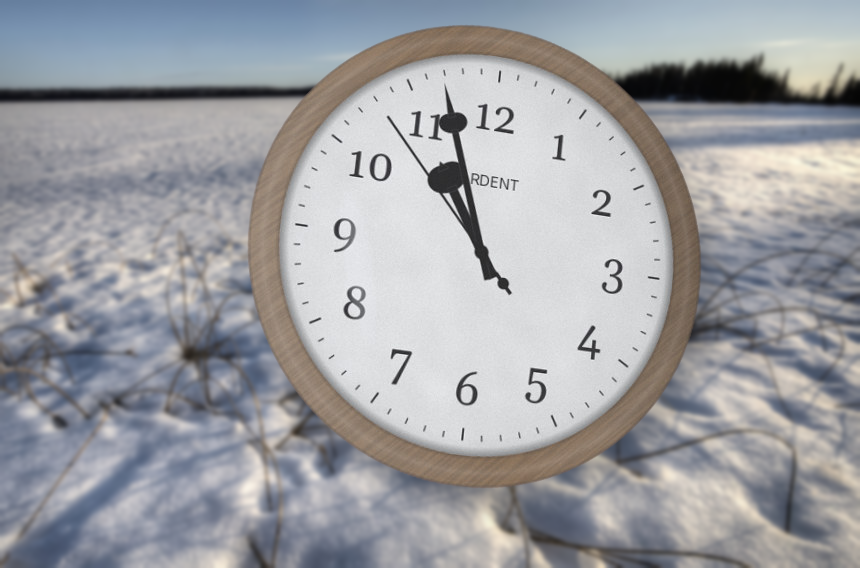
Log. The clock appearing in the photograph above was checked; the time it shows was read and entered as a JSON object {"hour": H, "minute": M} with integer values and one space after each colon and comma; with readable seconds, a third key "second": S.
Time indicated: {"hour": 10, "minute": 56, "second": 53}
